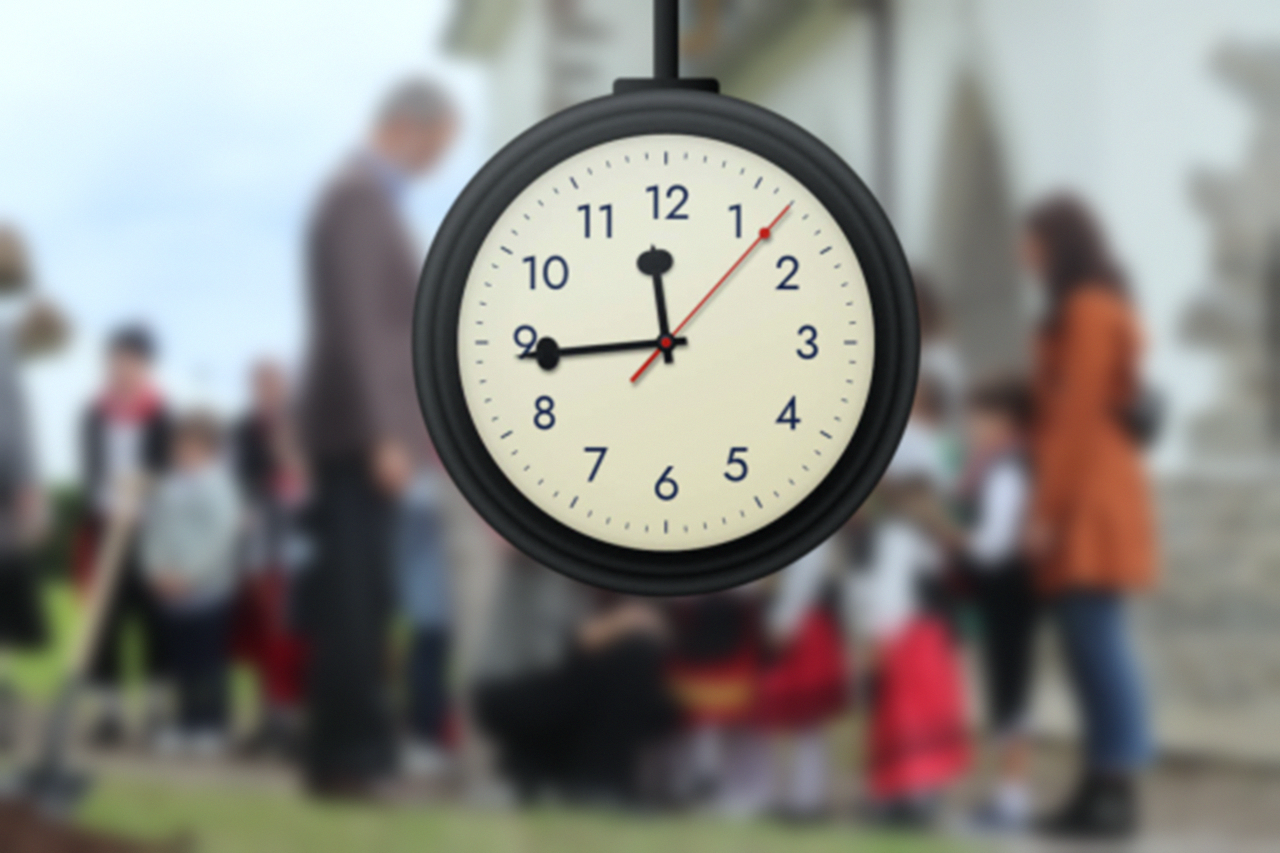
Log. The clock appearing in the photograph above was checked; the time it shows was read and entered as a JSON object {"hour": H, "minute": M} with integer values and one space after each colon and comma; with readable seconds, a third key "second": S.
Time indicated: {"hour": 11, "minute": 44, "second": 7}
